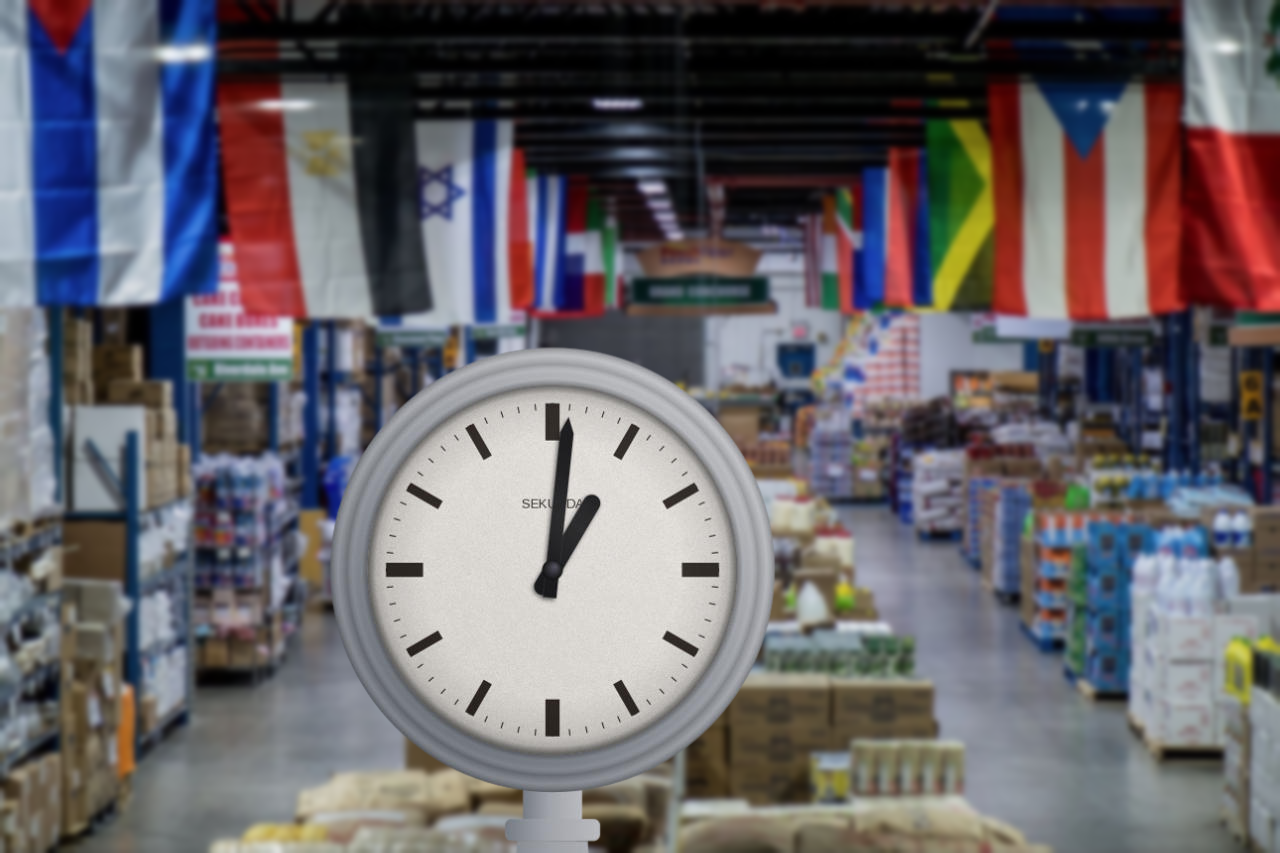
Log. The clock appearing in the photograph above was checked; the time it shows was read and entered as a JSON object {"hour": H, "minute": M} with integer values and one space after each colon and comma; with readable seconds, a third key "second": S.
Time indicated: {"hour": 1, "minute": 1}
